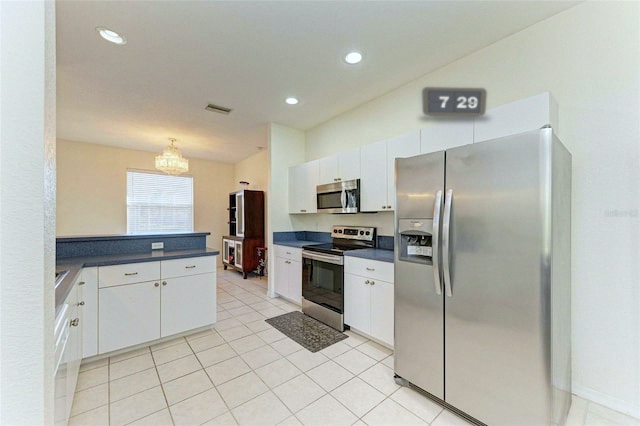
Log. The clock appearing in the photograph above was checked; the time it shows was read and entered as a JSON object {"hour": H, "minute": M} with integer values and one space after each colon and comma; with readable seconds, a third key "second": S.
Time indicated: {"hour": 7, "minute": 29}
